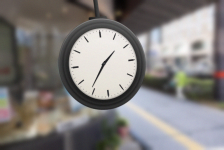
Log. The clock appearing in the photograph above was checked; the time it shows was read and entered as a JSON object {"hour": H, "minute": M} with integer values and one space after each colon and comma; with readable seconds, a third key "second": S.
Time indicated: {"hour": 1, "minute": 36}
